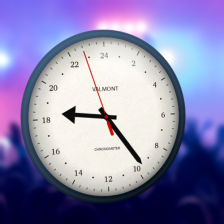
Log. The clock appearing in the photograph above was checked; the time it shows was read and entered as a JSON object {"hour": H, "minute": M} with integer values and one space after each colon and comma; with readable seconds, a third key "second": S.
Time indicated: {"hour": 18, "minute": 23, "second": 57}
